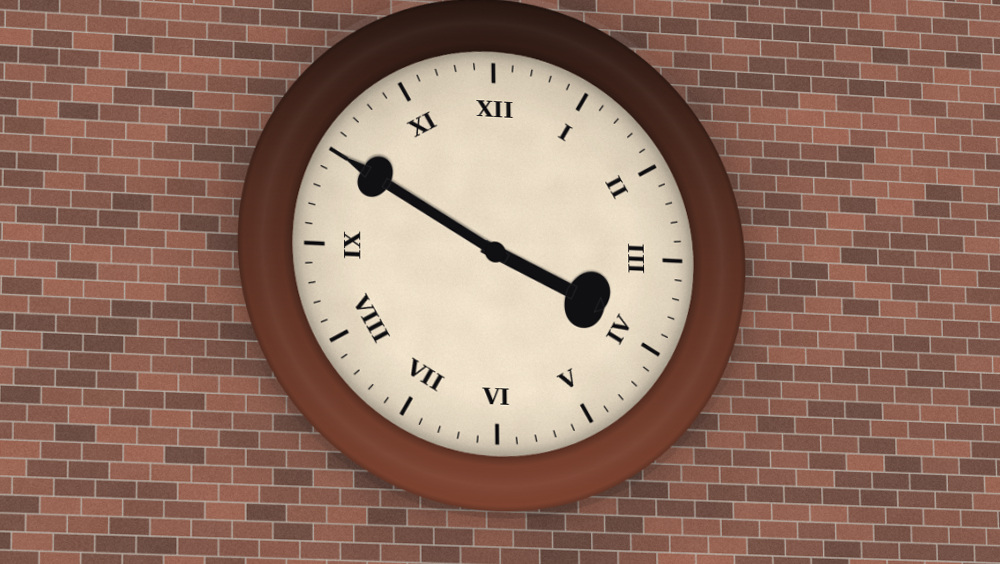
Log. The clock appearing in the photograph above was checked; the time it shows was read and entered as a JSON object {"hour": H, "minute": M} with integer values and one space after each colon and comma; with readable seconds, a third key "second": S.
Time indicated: {"hour": 3, "minute": 50}
